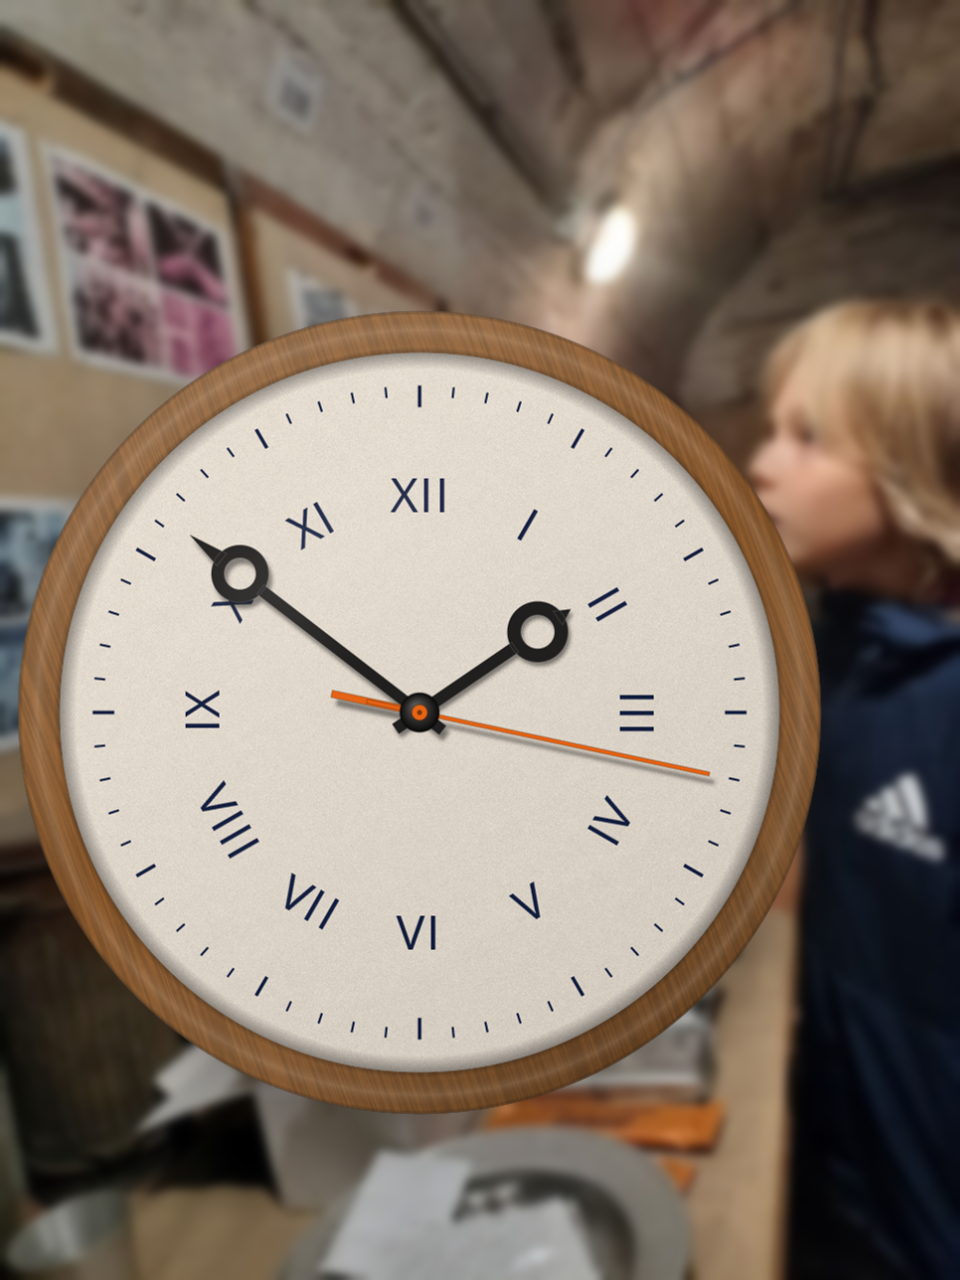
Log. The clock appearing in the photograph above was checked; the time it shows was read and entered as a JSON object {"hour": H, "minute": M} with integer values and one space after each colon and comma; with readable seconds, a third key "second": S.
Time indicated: {"hour": 1, "minute": 51, "second": 17}
